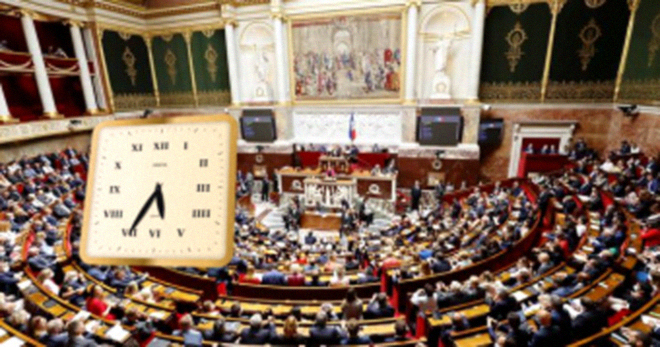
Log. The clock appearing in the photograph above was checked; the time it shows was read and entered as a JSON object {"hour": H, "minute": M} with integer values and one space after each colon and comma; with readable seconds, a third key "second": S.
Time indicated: {"hour": 5, "minute": 35}
